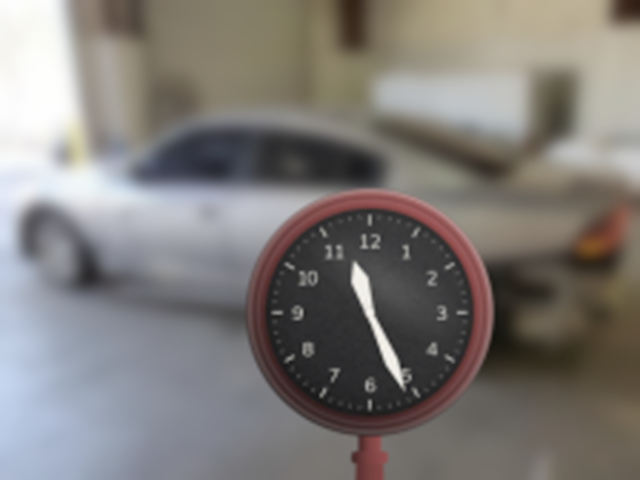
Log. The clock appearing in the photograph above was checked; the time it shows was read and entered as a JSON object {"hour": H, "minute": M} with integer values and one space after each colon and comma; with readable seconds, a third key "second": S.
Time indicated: {"hour": 11, "minute": 26}
